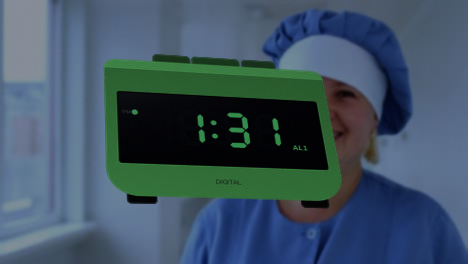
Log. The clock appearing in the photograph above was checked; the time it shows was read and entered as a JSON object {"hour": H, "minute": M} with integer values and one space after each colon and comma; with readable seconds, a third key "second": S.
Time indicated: {"hour": 1, "minute": 31}
